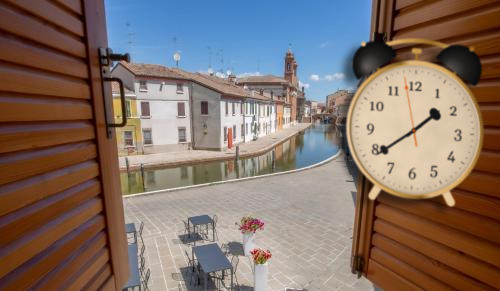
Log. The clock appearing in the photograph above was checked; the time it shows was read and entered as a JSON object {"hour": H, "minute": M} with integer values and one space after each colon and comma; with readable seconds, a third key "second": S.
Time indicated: {"hour": 1, "minute": 38, "second": 58}
